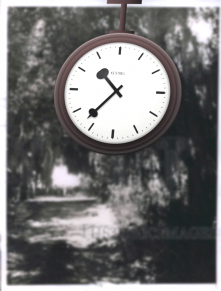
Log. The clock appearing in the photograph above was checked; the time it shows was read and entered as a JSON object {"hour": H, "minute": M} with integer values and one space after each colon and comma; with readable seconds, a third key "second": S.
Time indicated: {"hour": 10, "minute": 37}
